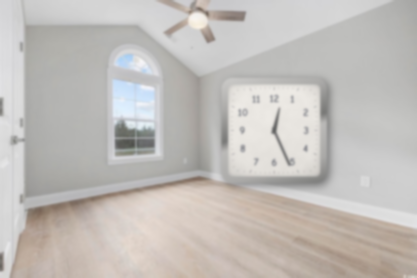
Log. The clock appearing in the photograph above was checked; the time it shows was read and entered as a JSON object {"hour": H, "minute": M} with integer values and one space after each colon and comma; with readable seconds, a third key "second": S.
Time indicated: {"hour": 12, "minute": 26}
